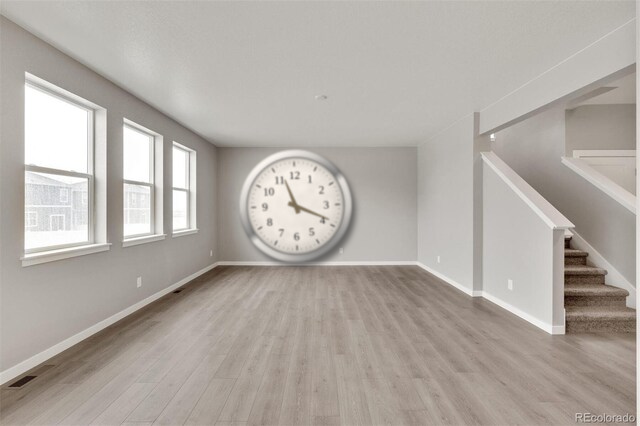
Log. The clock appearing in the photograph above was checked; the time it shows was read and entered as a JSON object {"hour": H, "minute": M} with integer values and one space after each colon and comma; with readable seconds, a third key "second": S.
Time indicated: {"hour": 11, "minute": 19}
